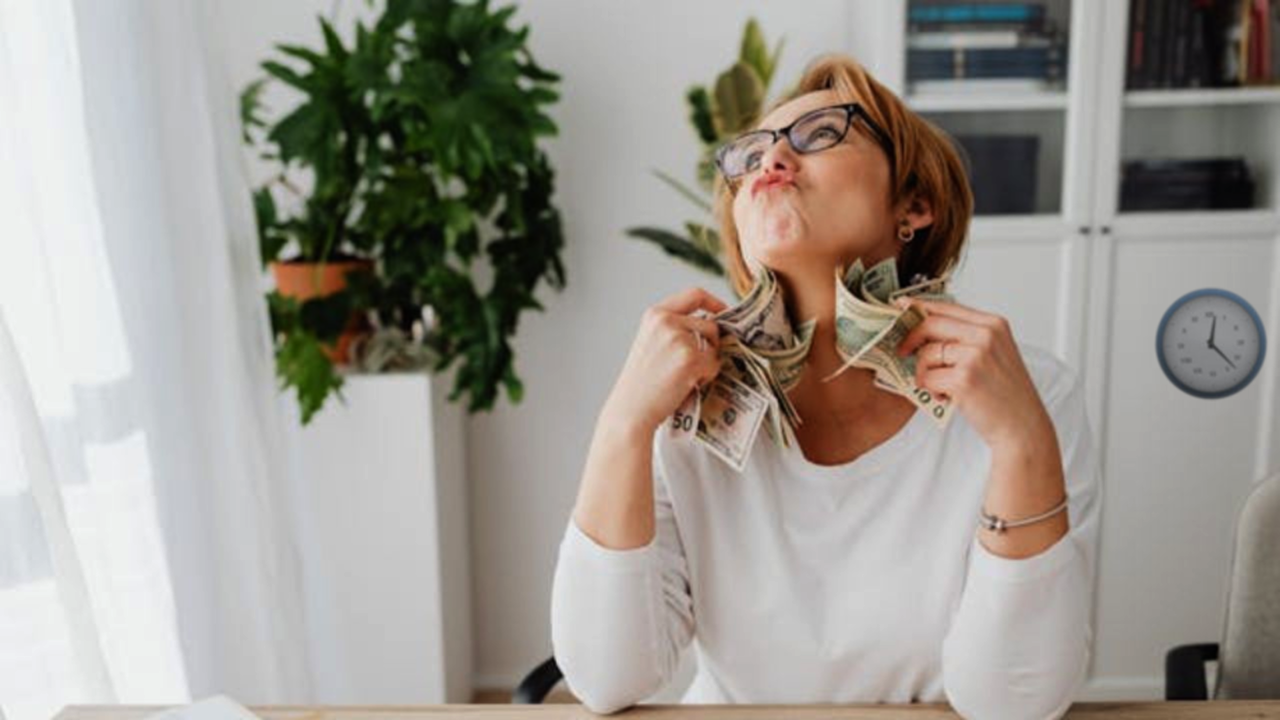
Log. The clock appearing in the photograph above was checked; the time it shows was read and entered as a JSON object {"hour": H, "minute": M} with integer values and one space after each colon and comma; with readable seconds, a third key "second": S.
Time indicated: {"hour": 12, "minute": 23}
